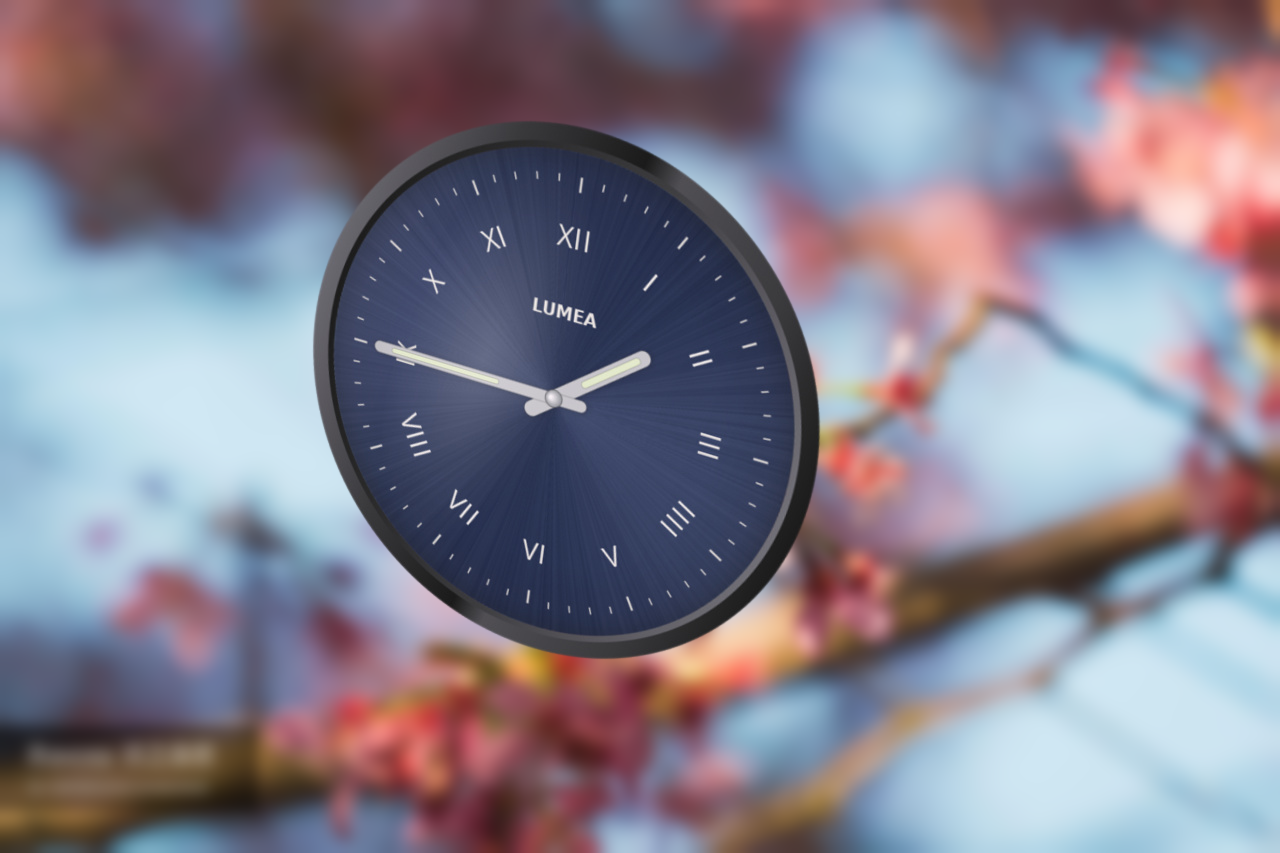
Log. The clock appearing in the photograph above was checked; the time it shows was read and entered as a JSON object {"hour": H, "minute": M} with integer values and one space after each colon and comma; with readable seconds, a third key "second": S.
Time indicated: {"hour": 1, "minute": 45}
